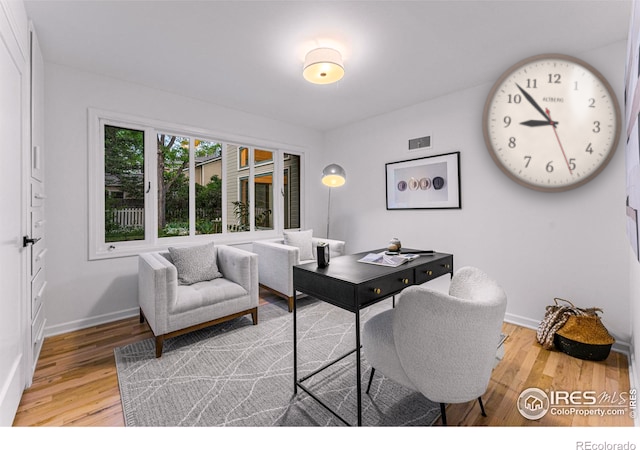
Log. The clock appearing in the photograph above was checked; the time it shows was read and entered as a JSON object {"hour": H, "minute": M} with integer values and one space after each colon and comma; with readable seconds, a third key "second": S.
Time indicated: {"hour": 8, "minute": 52, "second": 26}
